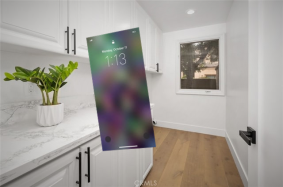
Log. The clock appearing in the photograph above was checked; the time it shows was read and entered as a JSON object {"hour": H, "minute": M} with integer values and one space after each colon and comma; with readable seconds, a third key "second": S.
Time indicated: {"hour": 1, "minute": 13}
